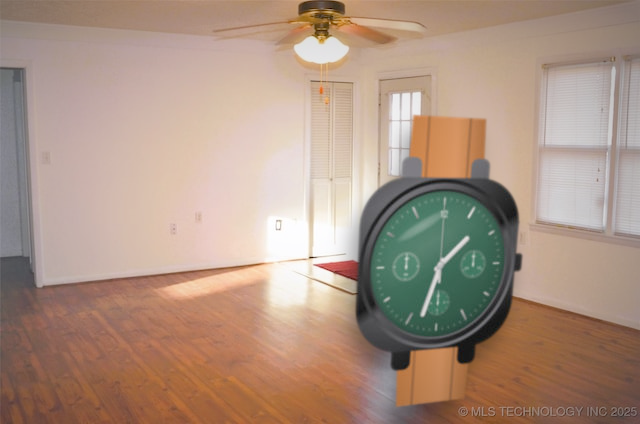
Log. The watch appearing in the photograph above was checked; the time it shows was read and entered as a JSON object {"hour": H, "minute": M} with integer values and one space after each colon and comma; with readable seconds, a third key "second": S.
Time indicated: {"hour": 1, "minute": 33}
